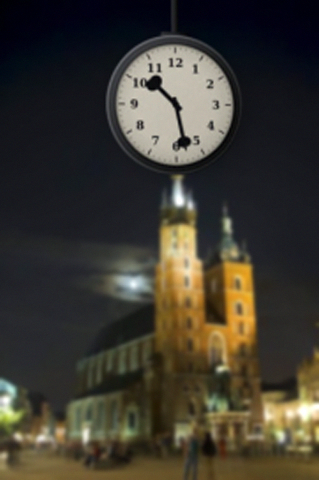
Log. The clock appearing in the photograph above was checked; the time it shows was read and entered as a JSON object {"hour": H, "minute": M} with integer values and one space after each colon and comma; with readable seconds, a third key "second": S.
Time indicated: {"hour": 10, "minute": 28}
